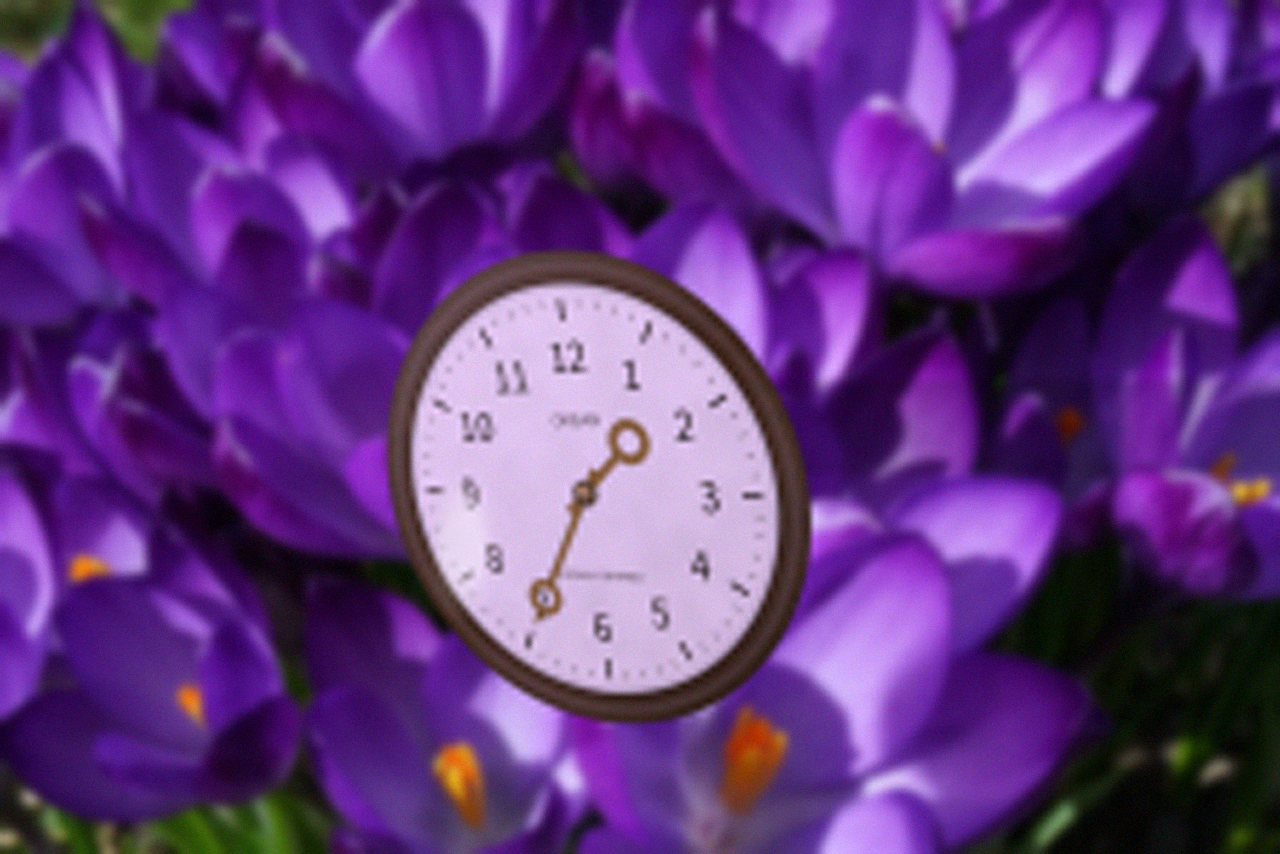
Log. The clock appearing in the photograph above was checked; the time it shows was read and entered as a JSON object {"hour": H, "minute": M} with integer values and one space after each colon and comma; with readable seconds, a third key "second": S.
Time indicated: {"hour": 1, "minute": 35}
